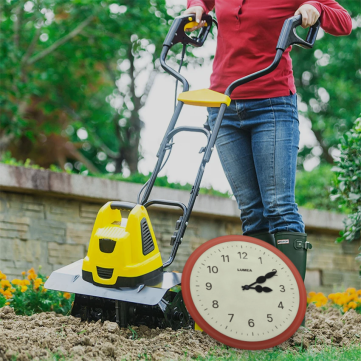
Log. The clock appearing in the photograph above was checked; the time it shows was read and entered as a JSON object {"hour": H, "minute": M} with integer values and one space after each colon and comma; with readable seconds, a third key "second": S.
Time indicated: {"hour": 3, "minute": 10}
